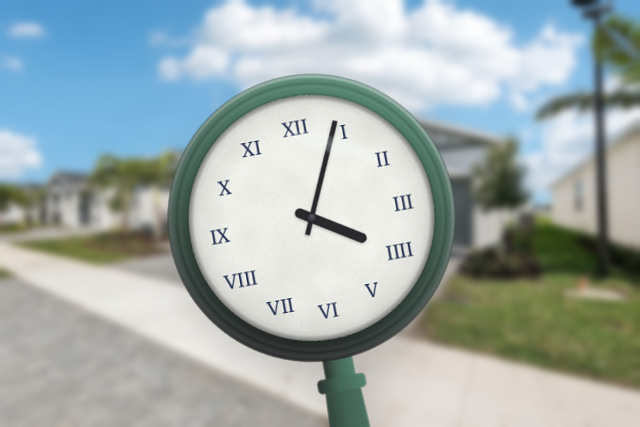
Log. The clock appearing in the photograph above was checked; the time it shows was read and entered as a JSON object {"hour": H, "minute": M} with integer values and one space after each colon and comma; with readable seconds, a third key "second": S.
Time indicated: {"hour": 4, "minute": 4}
